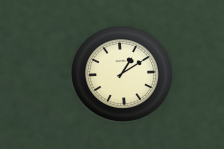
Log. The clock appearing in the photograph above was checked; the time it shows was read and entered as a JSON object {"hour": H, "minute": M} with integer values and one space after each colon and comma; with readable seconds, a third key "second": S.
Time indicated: {"hour": 1, "minute": 10}
